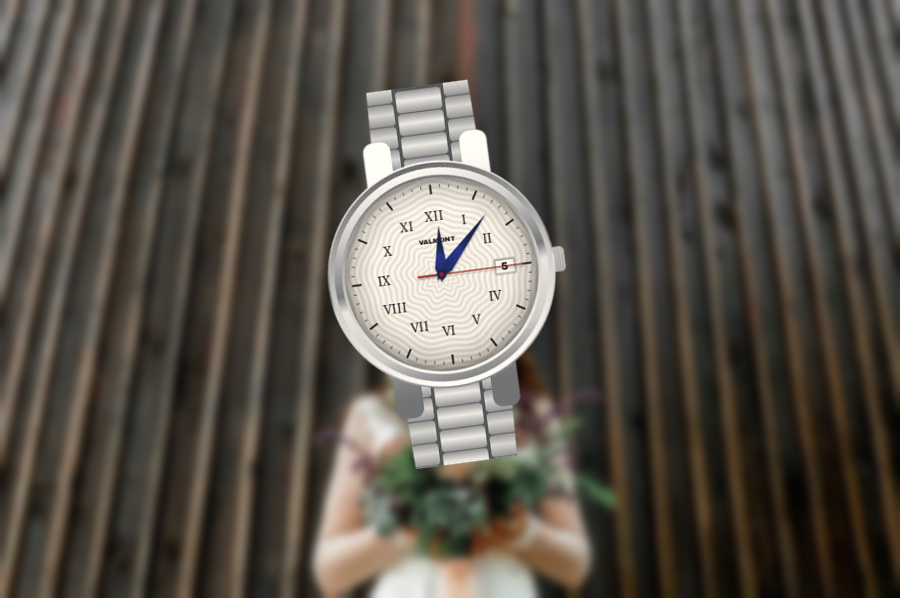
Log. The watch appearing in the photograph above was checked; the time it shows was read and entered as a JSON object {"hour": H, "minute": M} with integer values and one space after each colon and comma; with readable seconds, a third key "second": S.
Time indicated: {"hour": 12, "minute": 7, "second": 15}
